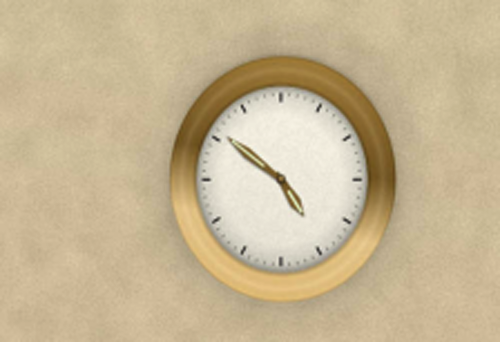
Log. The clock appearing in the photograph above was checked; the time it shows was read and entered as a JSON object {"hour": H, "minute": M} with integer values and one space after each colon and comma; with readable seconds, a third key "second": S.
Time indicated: {"hour": 4, "minute": 51}
